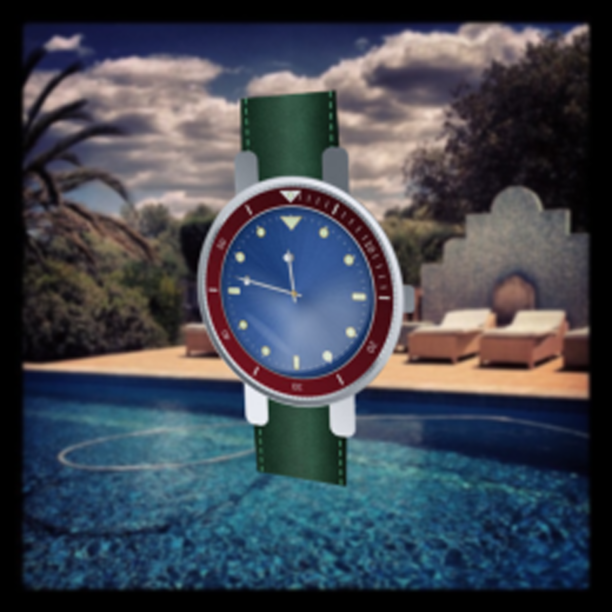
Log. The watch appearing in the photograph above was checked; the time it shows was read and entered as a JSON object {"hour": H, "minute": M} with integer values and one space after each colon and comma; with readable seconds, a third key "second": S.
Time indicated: {"hour": 11, "minute": 47}
